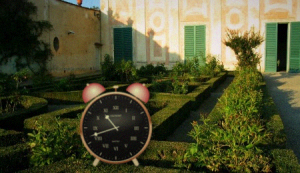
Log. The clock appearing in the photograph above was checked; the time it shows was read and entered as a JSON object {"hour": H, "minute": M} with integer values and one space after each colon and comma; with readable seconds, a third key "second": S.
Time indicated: {"hour": 10, "minute": 42}
